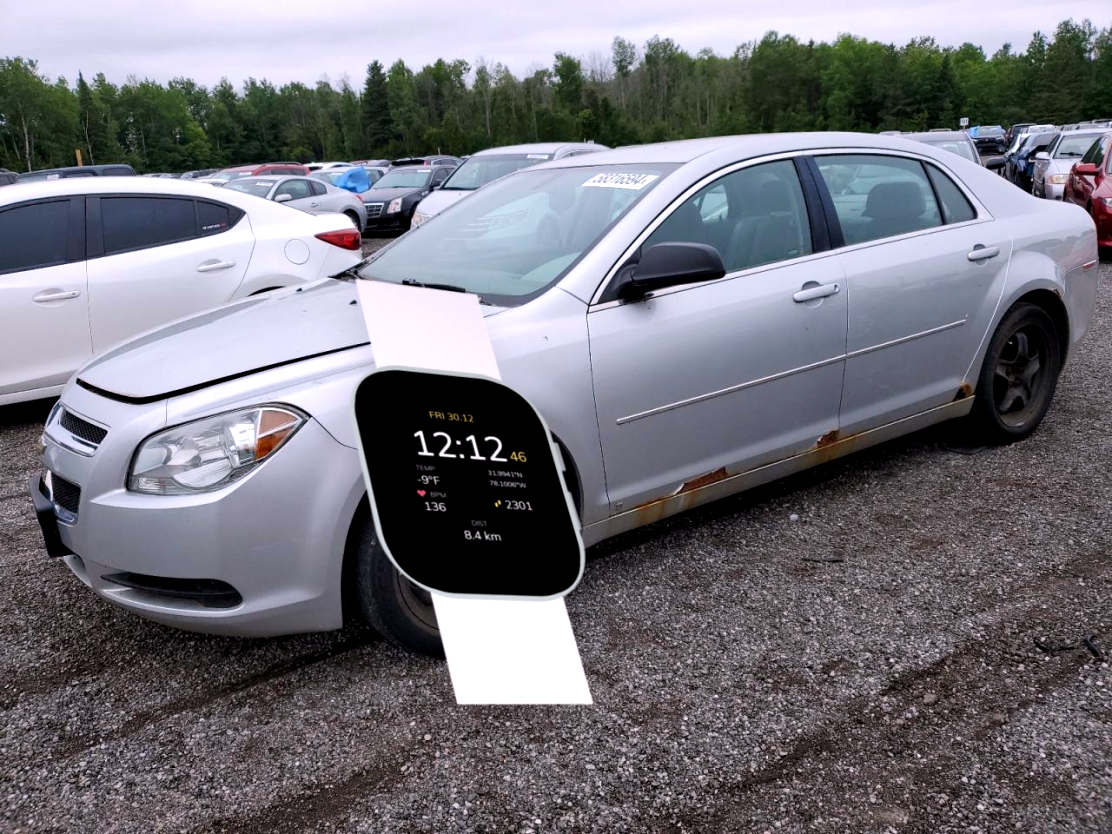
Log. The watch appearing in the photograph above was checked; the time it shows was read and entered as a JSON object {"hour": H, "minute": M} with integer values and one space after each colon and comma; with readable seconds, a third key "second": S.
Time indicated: {"hour": 12, "minute": 12, "second": 46}
